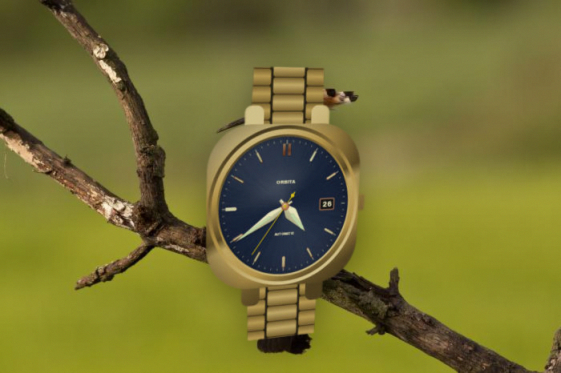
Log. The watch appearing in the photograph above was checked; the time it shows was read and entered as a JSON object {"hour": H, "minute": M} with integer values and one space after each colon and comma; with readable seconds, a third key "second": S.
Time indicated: {"hour": 4, "minute": 39, "second": 36}
